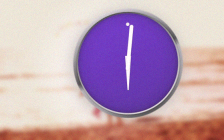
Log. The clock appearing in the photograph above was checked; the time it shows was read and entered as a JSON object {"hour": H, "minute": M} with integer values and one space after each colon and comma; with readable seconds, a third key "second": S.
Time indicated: {"hour": 6, "minute": 1}
